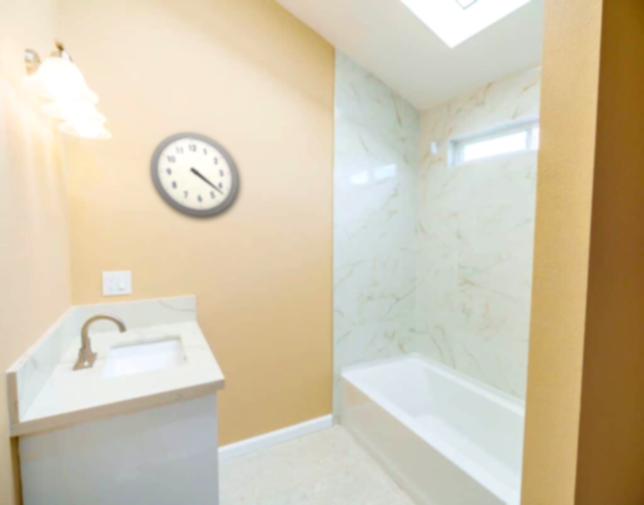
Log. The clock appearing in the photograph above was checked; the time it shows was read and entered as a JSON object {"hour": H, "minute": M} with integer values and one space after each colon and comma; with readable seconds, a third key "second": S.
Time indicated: {"hour": 4, "minute": 22}
